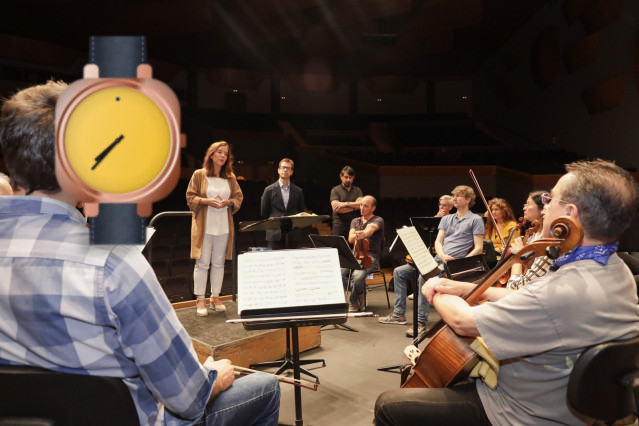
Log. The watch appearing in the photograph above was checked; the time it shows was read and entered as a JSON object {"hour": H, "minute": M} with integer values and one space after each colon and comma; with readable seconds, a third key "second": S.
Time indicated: {"hour": 7, "minute": 37}
